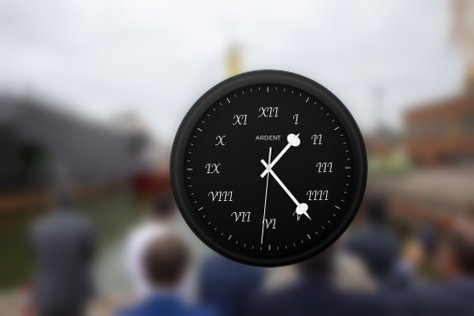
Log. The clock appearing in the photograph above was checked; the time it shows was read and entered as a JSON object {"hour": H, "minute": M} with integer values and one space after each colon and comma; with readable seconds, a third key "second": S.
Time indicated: {"hour": 1, "minute": 23, "second": 31}
